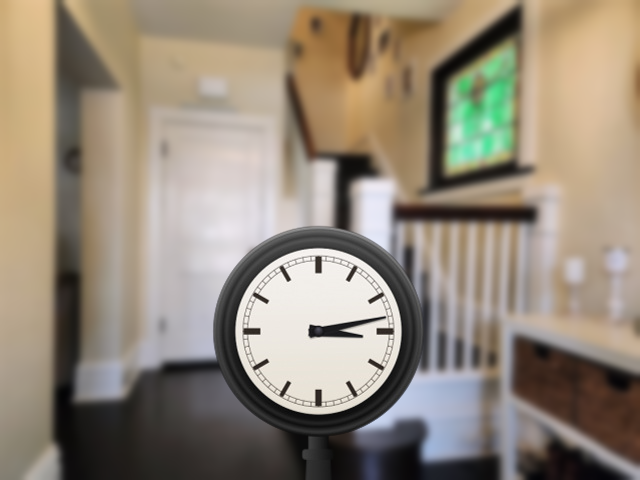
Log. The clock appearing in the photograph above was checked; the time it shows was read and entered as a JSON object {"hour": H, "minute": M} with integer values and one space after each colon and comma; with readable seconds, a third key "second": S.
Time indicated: {"hour": 3, "minute": 13}
